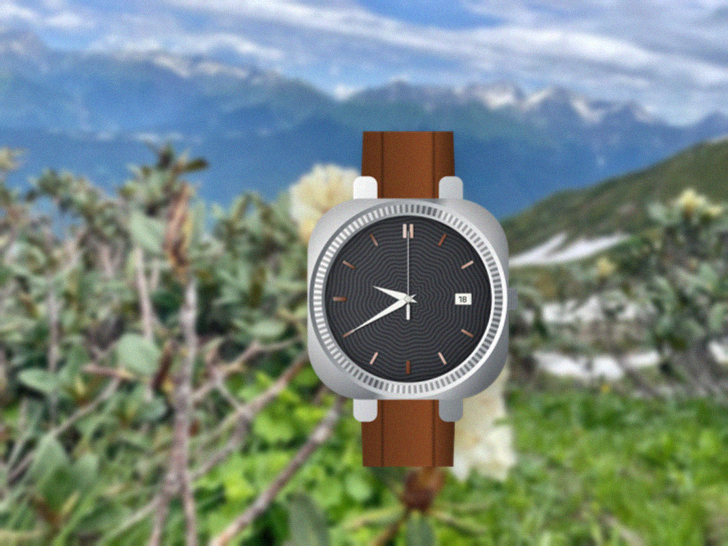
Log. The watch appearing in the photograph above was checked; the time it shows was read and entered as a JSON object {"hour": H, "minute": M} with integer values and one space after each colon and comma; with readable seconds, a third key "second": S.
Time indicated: {"hour": 9, "minute": 40, "second": 0}
